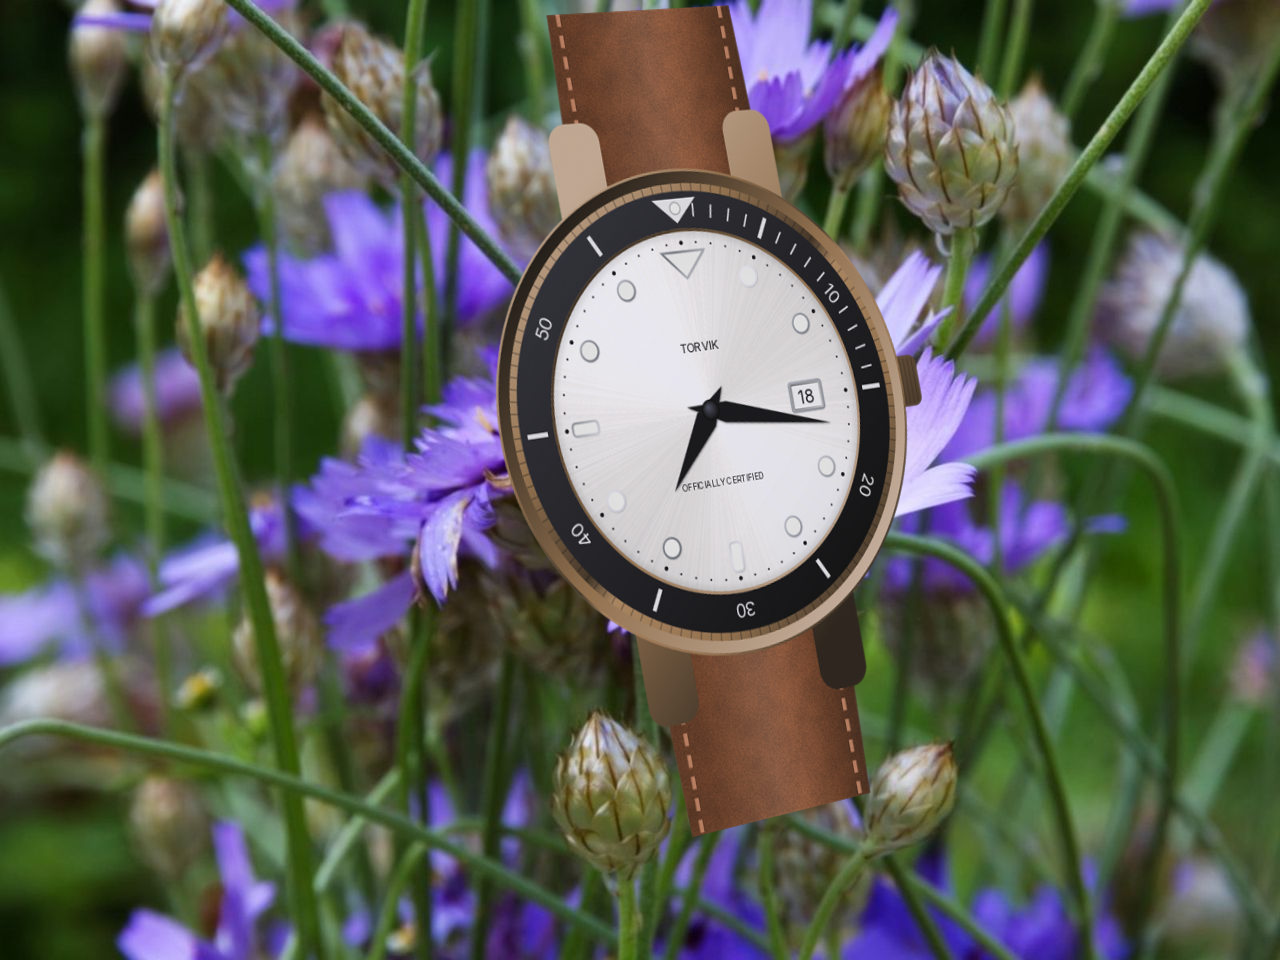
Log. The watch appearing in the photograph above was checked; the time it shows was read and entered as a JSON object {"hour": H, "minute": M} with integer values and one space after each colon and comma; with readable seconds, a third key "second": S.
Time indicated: {"hour": 7, "minute": 17}
